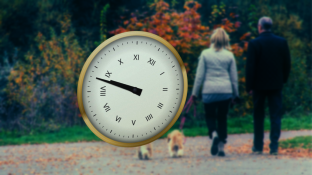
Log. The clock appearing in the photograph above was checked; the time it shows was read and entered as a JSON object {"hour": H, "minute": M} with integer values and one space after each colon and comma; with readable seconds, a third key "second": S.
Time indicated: {"hour": 8, "minute": 43}
